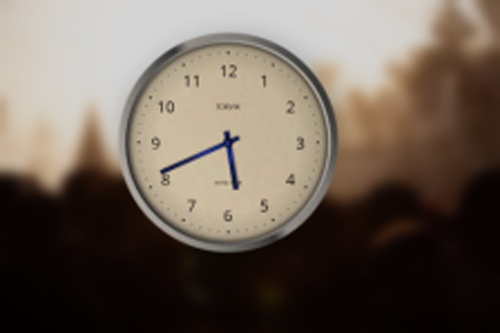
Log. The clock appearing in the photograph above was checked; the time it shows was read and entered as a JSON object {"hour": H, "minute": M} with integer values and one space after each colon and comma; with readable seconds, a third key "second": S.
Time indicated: {"hour": 5, "minute": 41}
